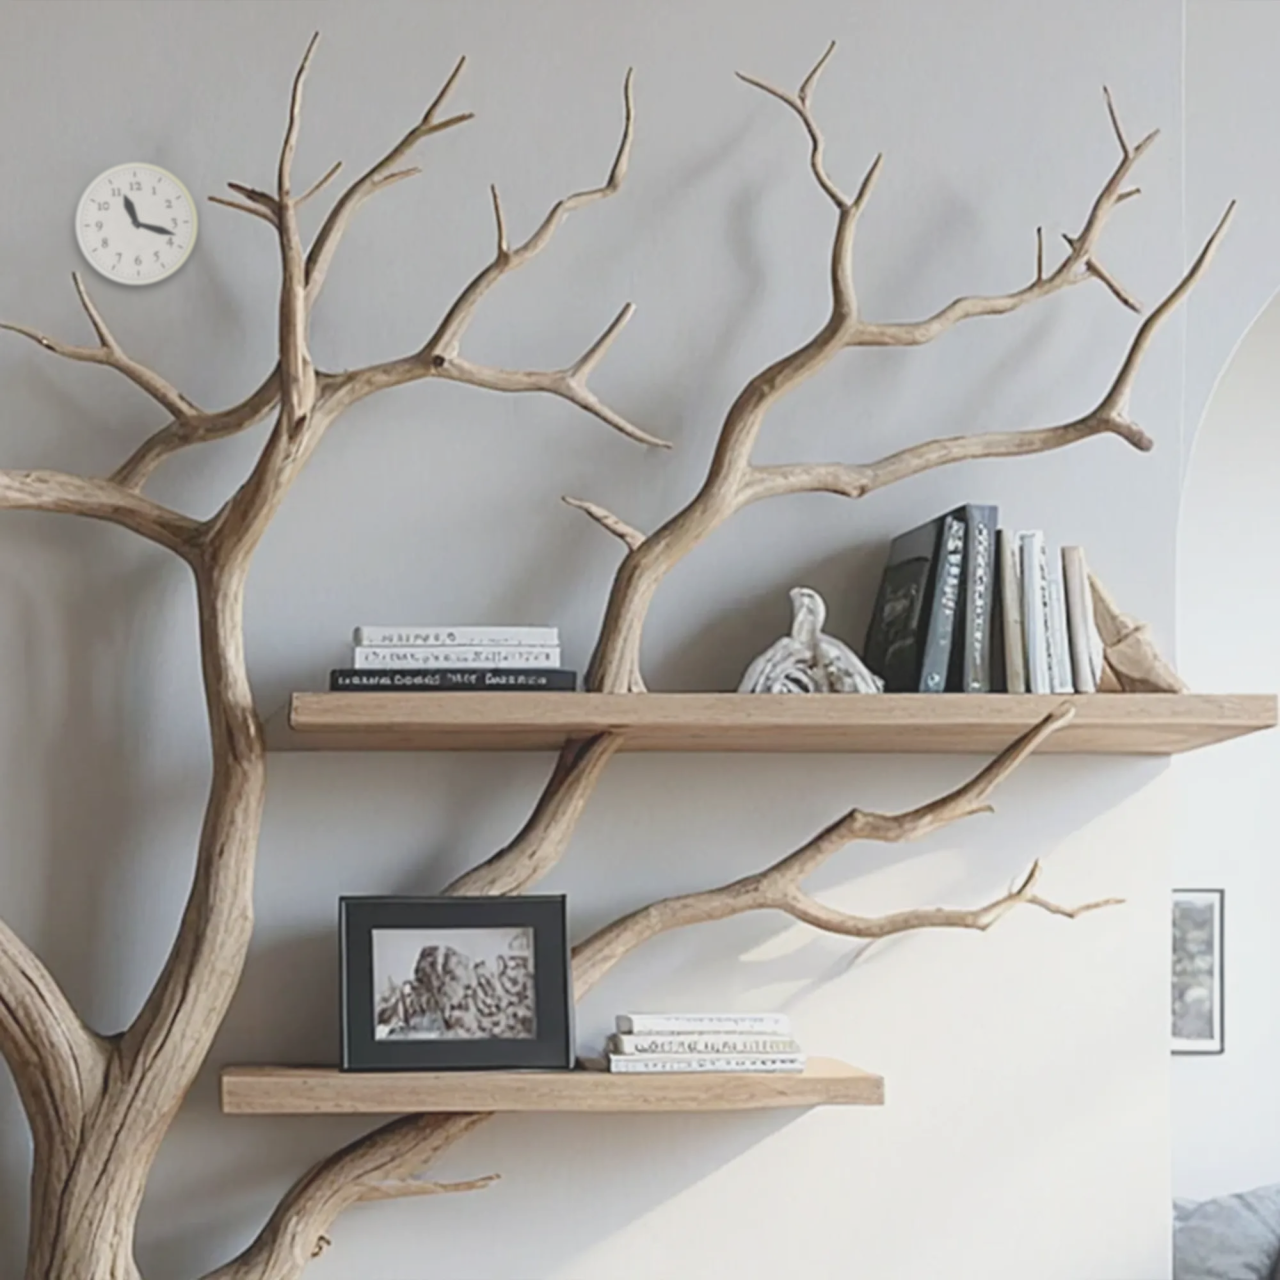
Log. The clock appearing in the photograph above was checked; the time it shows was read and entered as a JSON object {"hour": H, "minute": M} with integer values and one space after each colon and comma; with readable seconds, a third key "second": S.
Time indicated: {"hour": 11, "minute": 18}
